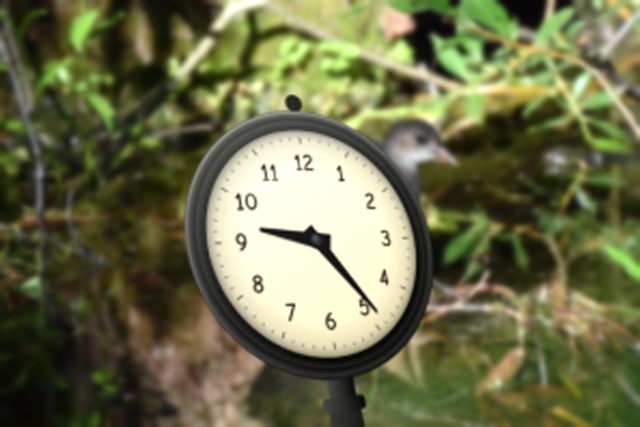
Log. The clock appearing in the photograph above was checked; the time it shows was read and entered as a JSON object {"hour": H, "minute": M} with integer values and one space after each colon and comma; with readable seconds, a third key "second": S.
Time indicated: {"hour": 9, "minute": 24}
